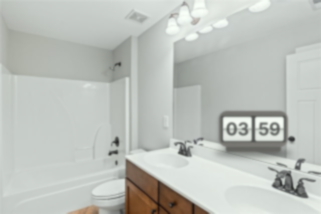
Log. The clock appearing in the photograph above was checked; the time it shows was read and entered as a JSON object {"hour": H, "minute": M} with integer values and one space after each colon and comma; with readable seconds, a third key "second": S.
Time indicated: {"hour": 3, "minute": 59}
